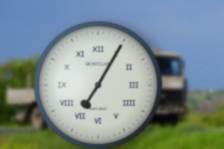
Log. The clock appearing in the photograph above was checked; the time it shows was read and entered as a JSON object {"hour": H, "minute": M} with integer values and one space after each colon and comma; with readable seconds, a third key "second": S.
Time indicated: {"hour": 7, "minute": 5}
